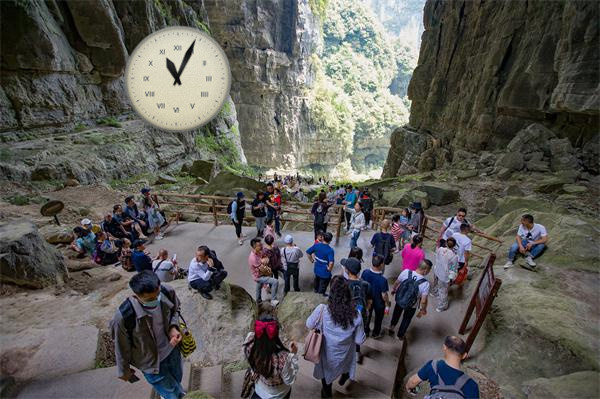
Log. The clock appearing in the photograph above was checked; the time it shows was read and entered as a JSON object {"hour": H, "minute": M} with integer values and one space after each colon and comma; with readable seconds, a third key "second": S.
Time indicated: {"hour": 11, "minute": 4}
